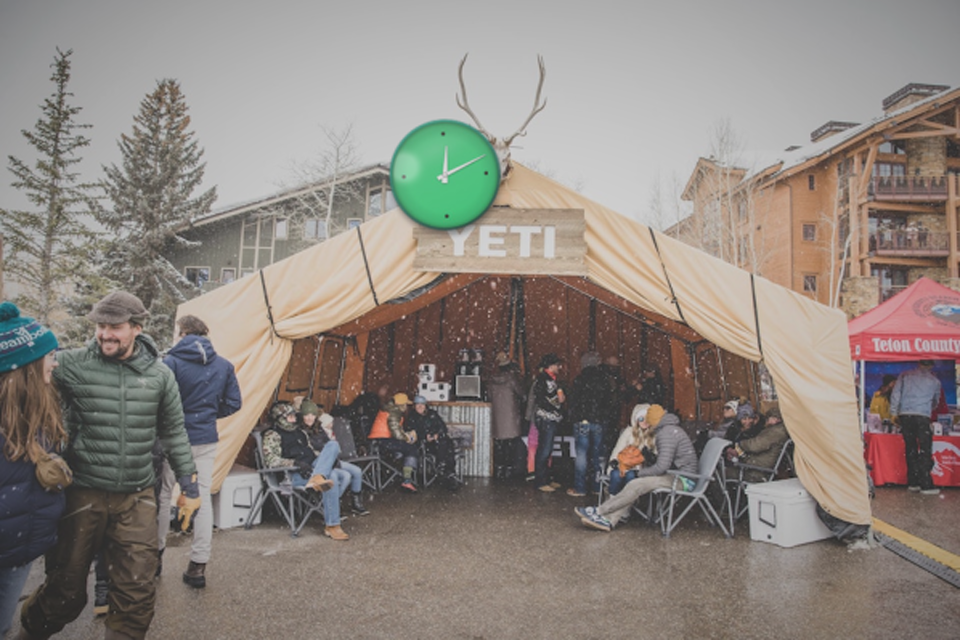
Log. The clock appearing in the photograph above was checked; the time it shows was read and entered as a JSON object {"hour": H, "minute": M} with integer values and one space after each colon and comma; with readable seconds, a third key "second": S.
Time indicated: {"hour": 12, "minute": 11}
